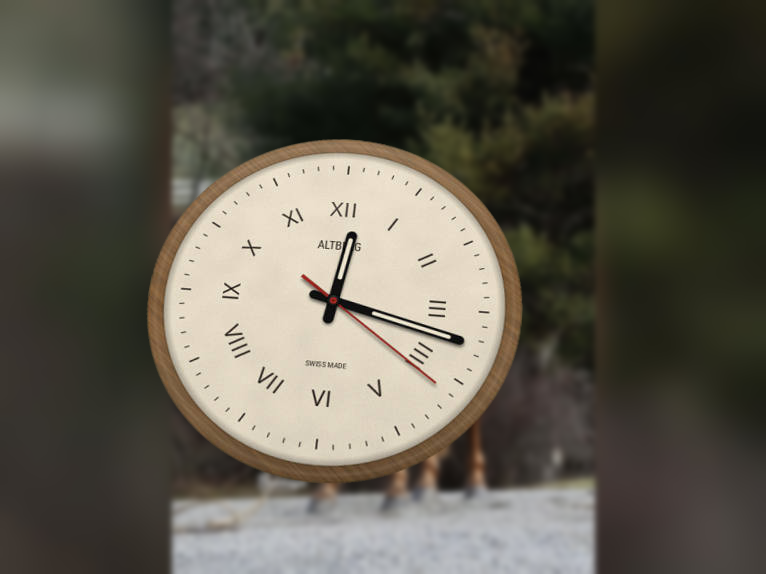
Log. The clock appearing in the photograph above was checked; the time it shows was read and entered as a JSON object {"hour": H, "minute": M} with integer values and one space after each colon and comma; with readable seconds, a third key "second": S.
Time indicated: {"hour": 12, "minute": 17, "second": 21}
